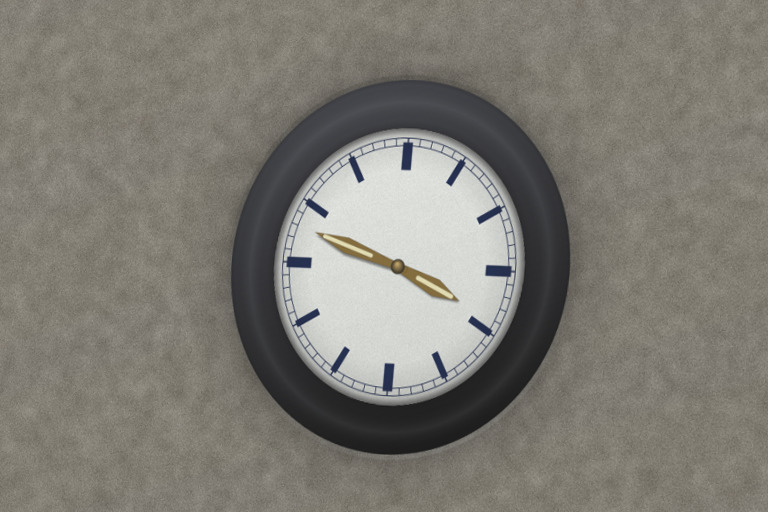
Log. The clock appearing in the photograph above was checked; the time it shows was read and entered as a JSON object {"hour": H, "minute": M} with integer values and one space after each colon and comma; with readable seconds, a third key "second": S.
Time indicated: {"hour": 3, "minute": 48}
